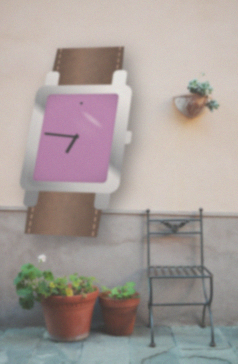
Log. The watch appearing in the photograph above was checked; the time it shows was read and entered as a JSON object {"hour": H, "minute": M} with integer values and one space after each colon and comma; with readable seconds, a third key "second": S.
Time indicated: {"hour": 6, "minute": 46}
